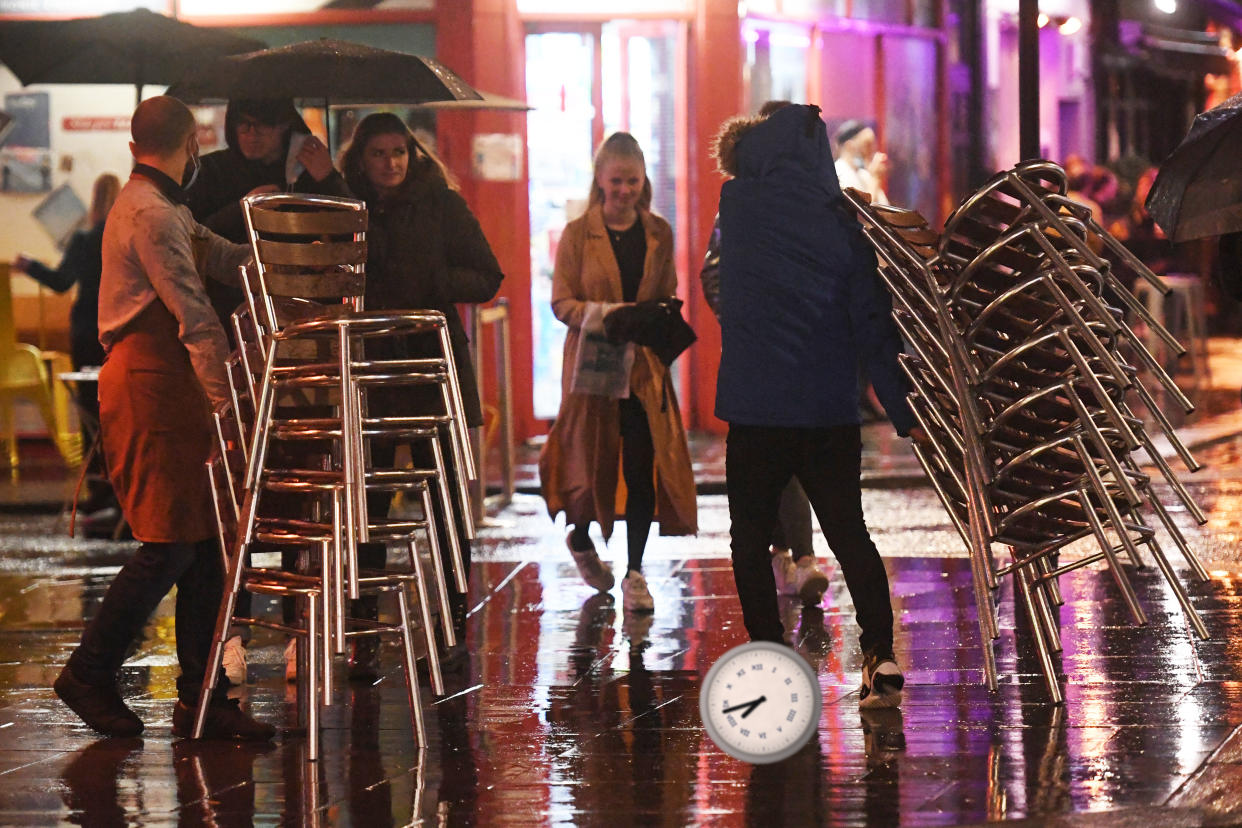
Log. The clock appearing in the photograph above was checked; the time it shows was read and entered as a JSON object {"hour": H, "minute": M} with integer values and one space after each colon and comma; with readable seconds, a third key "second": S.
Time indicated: {"hour": 7, "minute": 43}
